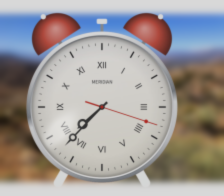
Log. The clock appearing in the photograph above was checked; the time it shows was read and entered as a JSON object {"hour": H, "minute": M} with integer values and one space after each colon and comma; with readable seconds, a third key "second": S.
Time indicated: {"hour": 7, "minute": 37, "second": 18}
